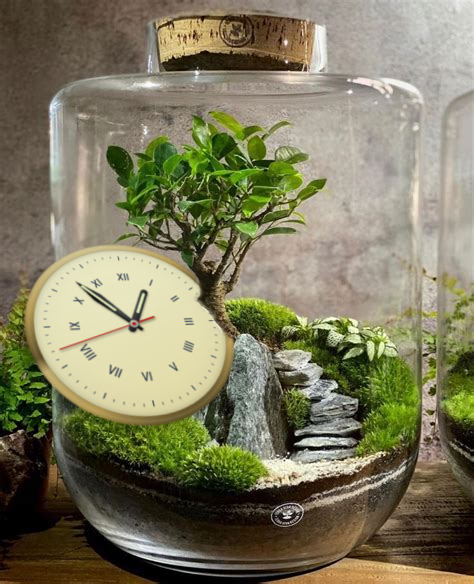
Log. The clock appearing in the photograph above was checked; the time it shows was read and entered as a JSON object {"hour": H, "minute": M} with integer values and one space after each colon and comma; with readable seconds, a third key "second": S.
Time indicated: {"hour": 12, "minute": 52, "second": 42}
